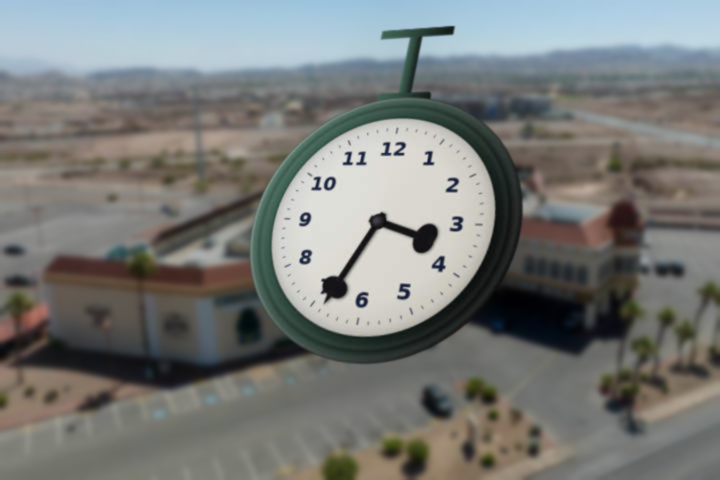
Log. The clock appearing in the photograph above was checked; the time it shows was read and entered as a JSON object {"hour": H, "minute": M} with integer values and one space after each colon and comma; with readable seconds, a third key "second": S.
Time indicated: {"hour": 3, "minute": 34}
